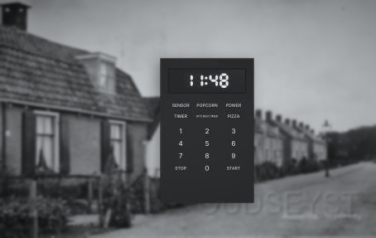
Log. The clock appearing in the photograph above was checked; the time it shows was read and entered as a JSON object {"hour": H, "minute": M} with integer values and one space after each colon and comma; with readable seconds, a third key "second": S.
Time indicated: {"hour": 11, "minute": 48}
